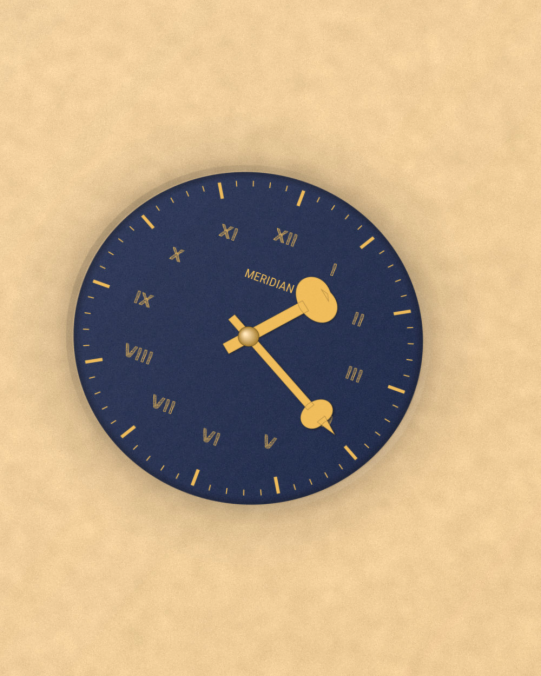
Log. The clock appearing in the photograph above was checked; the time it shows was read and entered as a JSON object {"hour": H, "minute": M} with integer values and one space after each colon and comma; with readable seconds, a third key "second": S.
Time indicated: {"hour": 1, "minute": 20}
